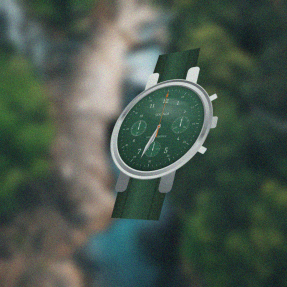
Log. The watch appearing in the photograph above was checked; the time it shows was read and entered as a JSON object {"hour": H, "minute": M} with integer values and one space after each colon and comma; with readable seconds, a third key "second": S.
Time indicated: {"hour": 6, "minute": 33}
